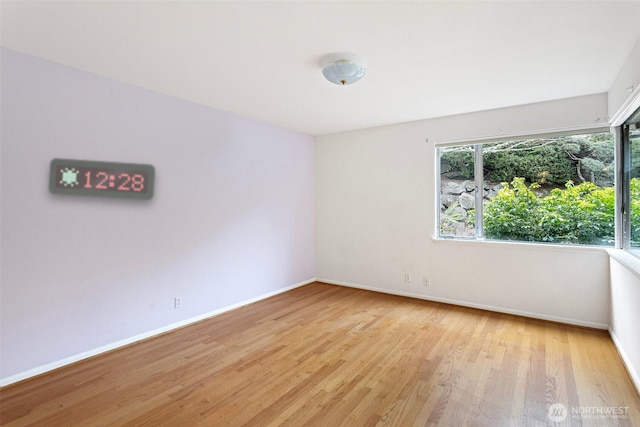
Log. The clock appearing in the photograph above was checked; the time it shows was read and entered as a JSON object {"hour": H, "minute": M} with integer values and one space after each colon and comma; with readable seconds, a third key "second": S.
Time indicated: {"hour": 12, "minute": 28}
